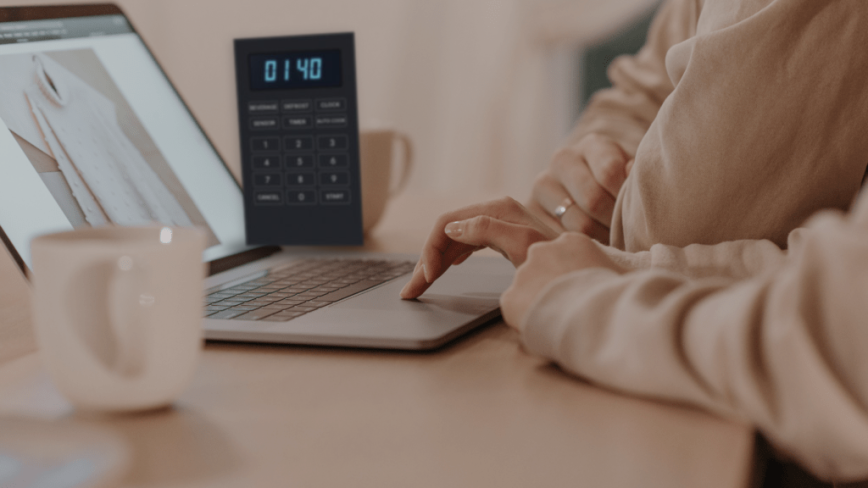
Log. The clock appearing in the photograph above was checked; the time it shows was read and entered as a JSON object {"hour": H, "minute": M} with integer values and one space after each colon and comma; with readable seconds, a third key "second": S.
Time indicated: {"hour": 1, "minute": 40}
